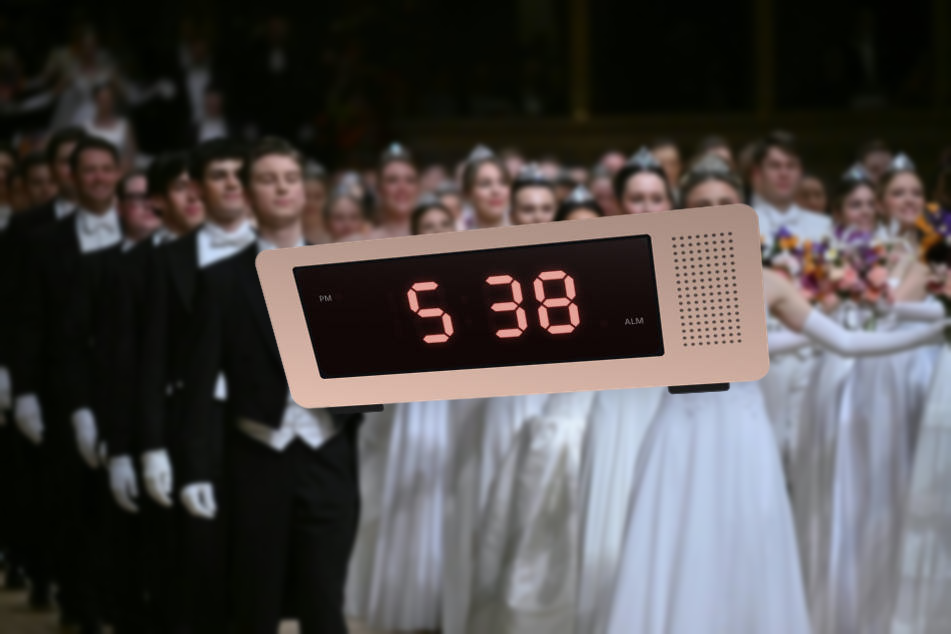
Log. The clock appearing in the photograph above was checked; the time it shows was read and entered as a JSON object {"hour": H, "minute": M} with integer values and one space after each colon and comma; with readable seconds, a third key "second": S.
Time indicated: {"hour": 5, "minute": 38}
